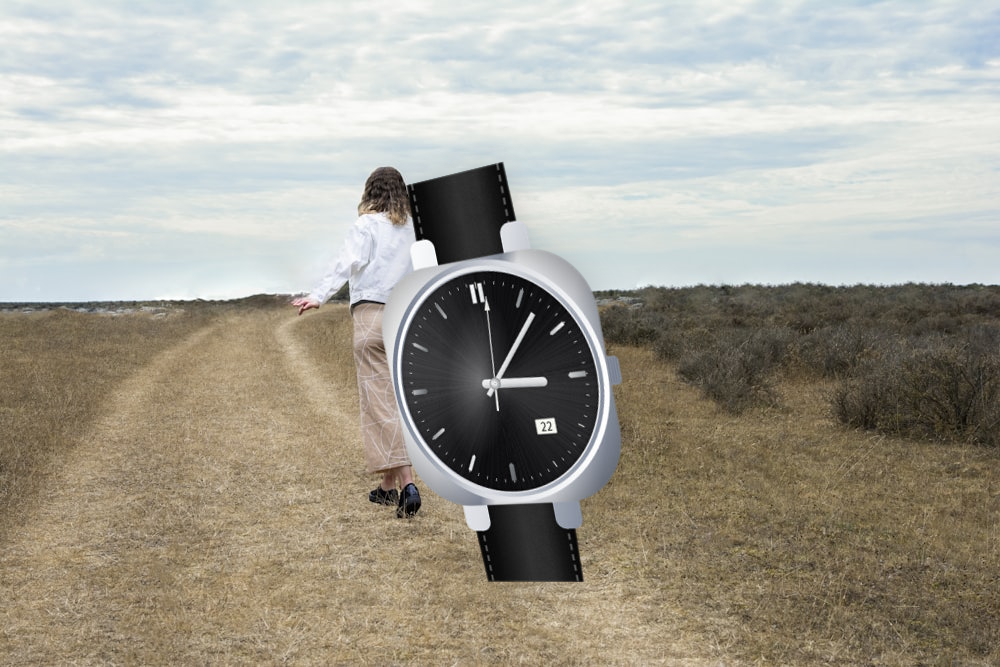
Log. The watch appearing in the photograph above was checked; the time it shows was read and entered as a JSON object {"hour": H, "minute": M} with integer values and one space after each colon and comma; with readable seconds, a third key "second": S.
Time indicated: {"hour": 3, "minute": 7, "second": 1}
